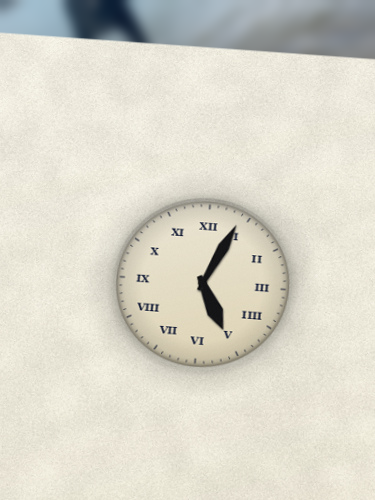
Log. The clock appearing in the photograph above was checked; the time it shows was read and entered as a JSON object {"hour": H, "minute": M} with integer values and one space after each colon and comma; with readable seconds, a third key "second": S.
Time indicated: {"hour": 5, "minute": 4}
